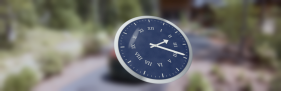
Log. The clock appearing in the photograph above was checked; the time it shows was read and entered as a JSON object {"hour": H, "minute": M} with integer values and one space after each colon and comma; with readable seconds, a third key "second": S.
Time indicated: {"hour": 2, "minute": 19}
